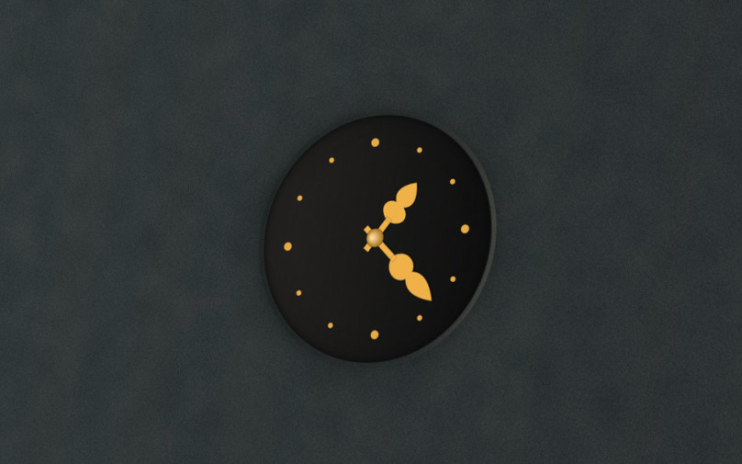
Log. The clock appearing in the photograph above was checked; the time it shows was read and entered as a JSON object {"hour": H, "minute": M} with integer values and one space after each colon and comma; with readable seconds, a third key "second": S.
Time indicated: {"hour": 1, "minute": 23}
